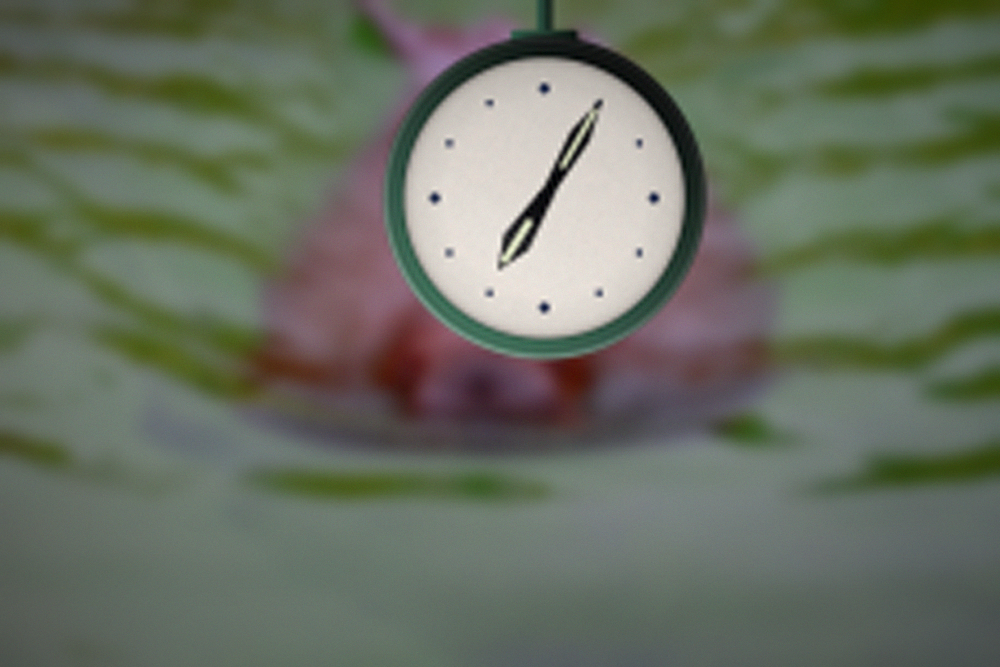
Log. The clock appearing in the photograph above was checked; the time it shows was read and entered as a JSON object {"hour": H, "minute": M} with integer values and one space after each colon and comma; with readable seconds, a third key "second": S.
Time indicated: {"hour": 7, "minute": 5}
